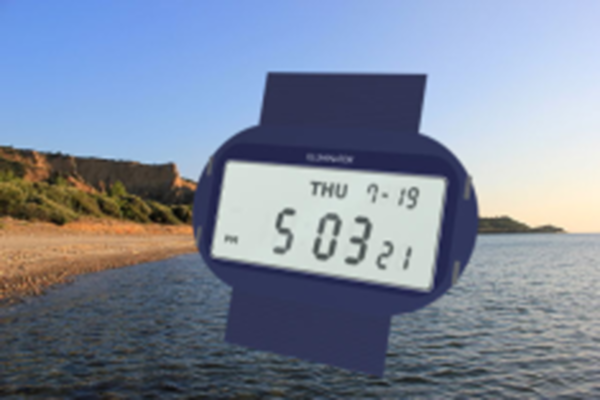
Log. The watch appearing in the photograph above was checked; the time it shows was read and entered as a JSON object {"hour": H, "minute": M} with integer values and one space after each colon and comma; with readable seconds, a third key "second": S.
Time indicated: {"hour": 5, "minute": 3, "second": 21}
